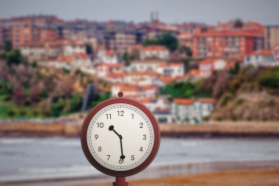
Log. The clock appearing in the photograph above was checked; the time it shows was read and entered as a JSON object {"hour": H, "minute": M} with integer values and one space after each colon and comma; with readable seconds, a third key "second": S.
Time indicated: {"hour": 10, "minute": 29}
